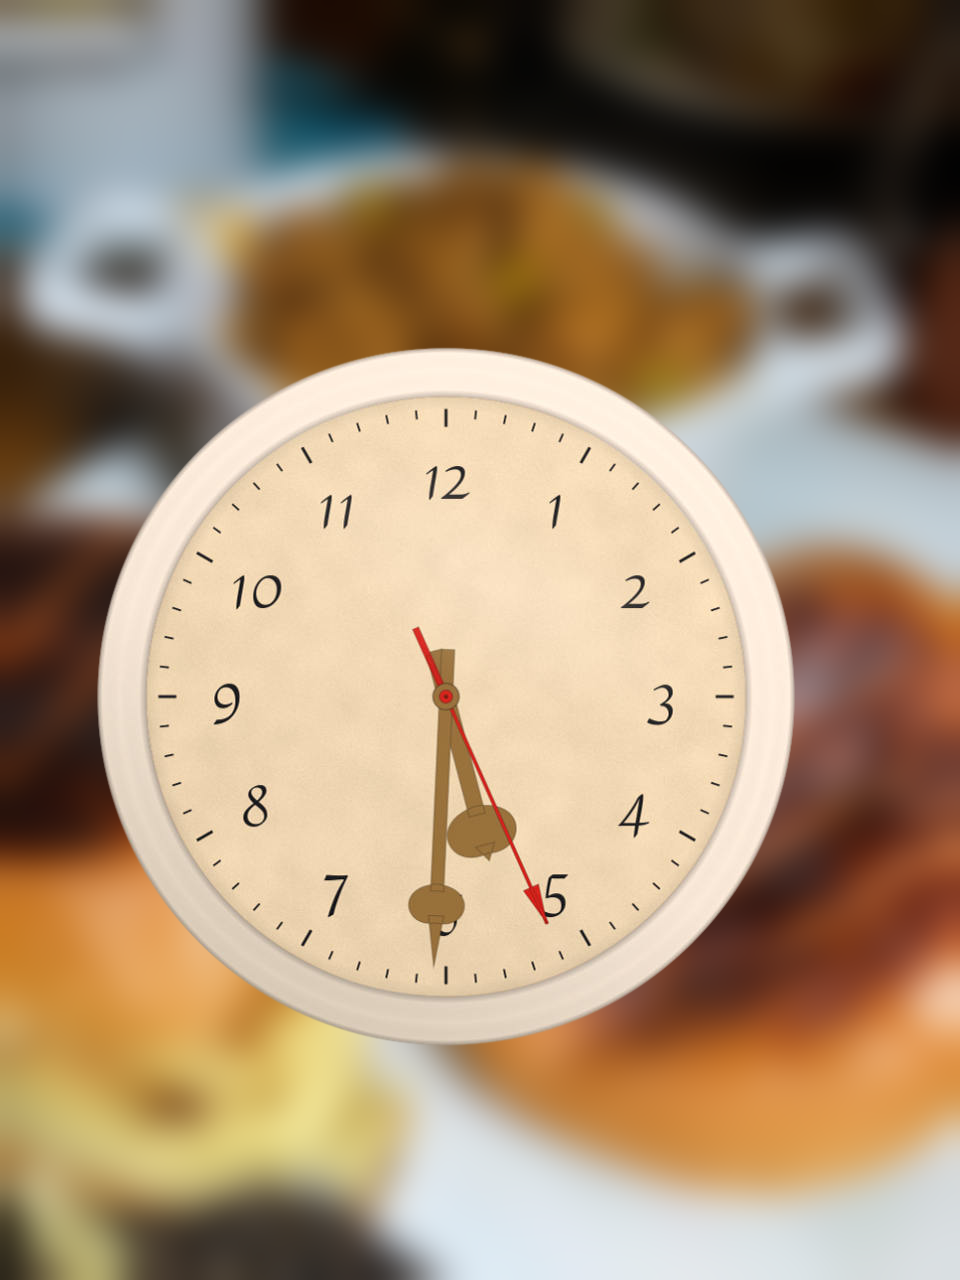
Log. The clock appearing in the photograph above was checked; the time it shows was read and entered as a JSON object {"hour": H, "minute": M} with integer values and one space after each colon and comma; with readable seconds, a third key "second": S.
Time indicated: {"hour": 5, "minute": 30, "second": 26}
